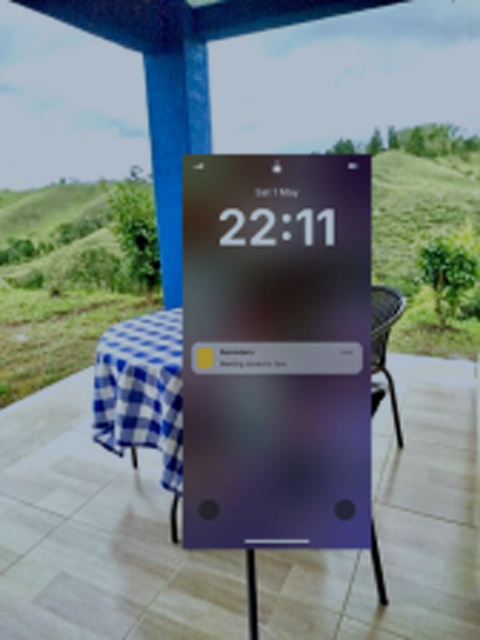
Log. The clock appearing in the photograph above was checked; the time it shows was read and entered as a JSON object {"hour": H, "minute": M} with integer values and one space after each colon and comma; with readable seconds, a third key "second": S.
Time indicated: {"hour": 22, "minute": 11}
